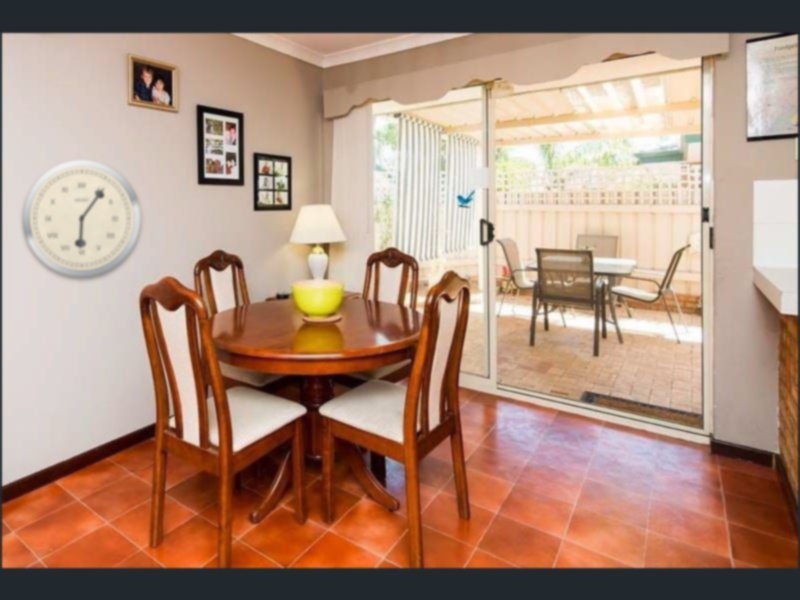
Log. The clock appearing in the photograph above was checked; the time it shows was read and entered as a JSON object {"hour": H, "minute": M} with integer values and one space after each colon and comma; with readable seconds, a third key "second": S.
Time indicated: {"hour": 6, "minute": 6}
